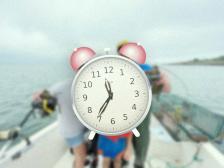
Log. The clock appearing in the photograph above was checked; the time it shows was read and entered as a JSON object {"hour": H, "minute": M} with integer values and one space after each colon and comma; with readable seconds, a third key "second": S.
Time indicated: {"hour": 11, "minute": 36}
